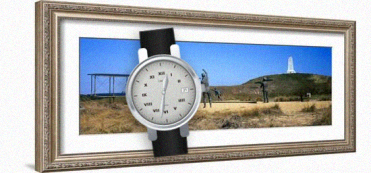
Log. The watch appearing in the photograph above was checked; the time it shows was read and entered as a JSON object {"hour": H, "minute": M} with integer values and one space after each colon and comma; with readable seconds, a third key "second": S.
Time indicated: {"hour": 12, "minute": 32}
